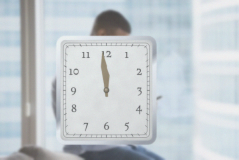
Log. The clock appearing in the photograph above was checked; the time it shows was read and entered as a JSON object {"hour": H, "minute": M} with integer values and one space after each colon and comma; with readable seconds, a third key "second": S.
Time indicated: {"hour": 11, "minute": 59}
